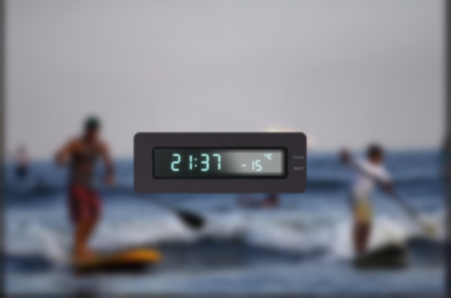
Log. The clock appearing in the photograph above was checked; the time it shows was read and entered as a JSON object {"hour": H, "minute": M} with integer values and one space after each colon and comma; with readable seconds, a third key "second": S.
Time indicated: {"hour": 21, "minute": 37}
